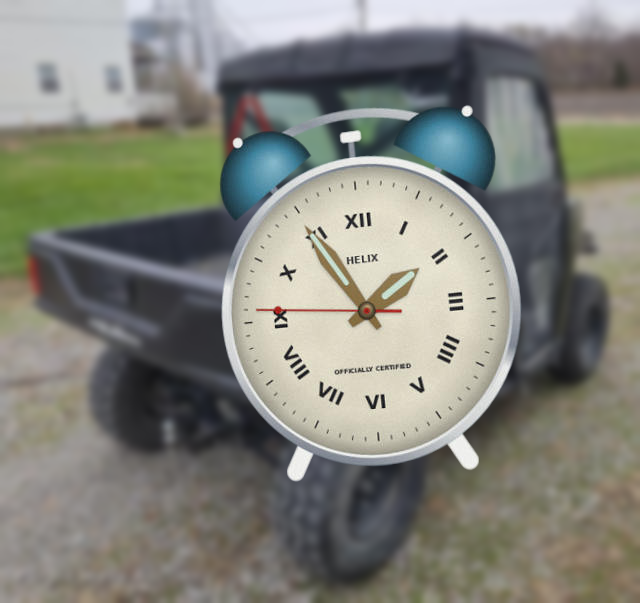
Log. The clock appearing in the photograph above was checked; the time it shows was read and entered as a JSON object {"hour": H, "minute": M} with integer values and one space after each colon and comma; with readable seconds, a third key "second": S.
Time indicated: {"hour": 1, "minute": 54, "second": 46}
